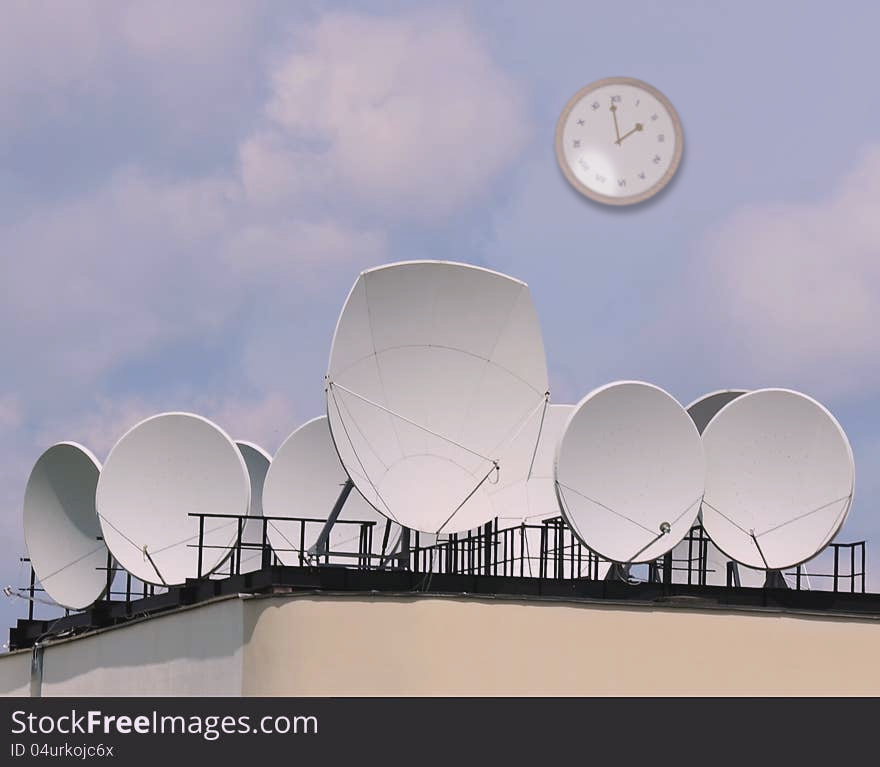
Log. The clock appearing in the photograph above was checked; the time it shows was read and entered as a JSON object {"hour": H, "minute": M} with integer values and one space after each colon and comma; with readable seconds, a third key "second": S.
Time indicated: {"hour": 1, "minute": 59}
